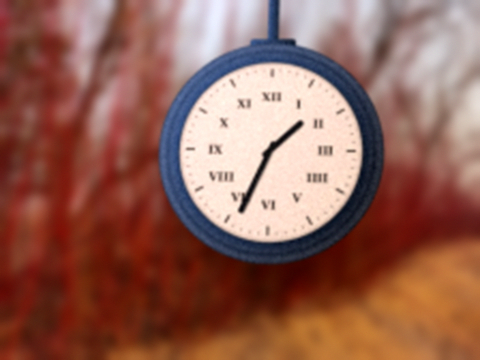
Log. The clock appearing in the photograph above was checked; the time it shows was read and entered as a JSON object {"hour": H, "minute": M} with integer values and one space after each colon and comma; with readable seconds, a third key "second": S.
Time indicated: {"hour": 1, "minute": 34}
